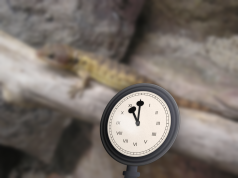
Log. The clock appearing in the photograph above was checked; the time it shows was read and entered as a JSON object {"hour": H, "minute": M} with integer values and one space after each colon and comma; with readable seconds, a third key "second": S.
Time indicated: {"hour": 11, "minute": 0}
